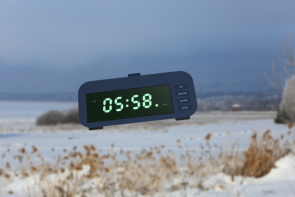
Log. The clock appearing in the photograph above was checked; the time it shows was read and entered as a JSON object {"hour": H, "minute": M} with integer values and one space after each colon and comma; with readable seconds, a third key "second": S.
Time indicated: {"hour": 5, "minute": 58}
